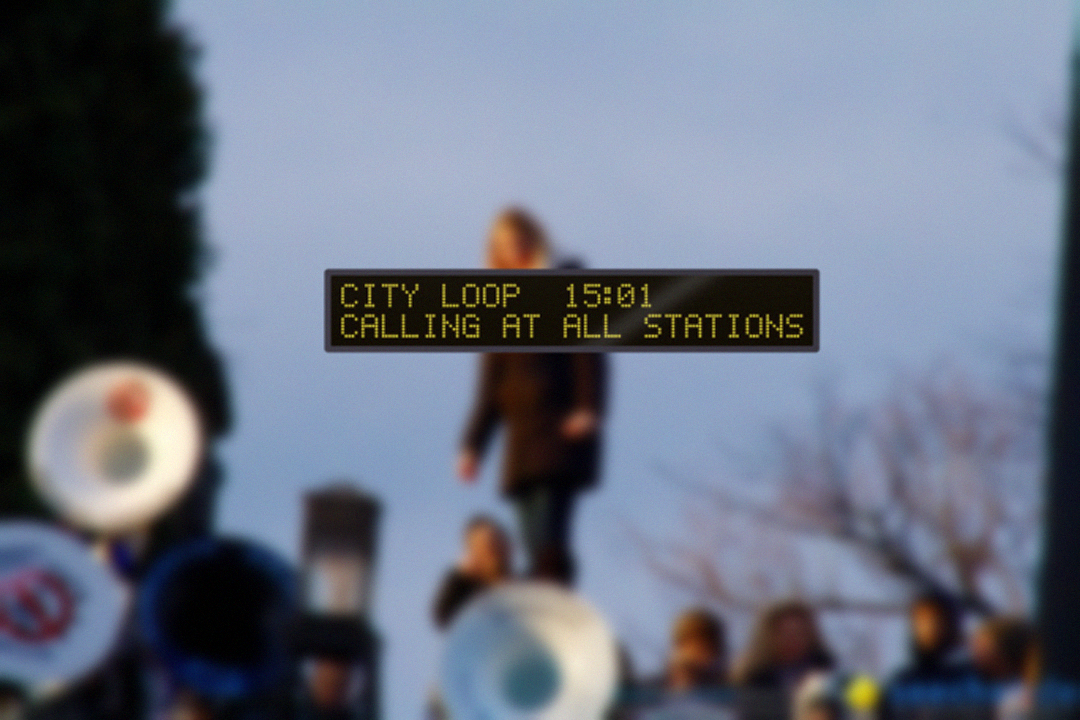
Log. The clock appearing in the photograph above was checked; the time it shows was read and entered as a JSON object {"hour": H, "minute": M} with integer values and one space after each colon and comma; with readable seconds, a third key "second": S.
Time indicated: {"hour": 15, "minute": 1}
